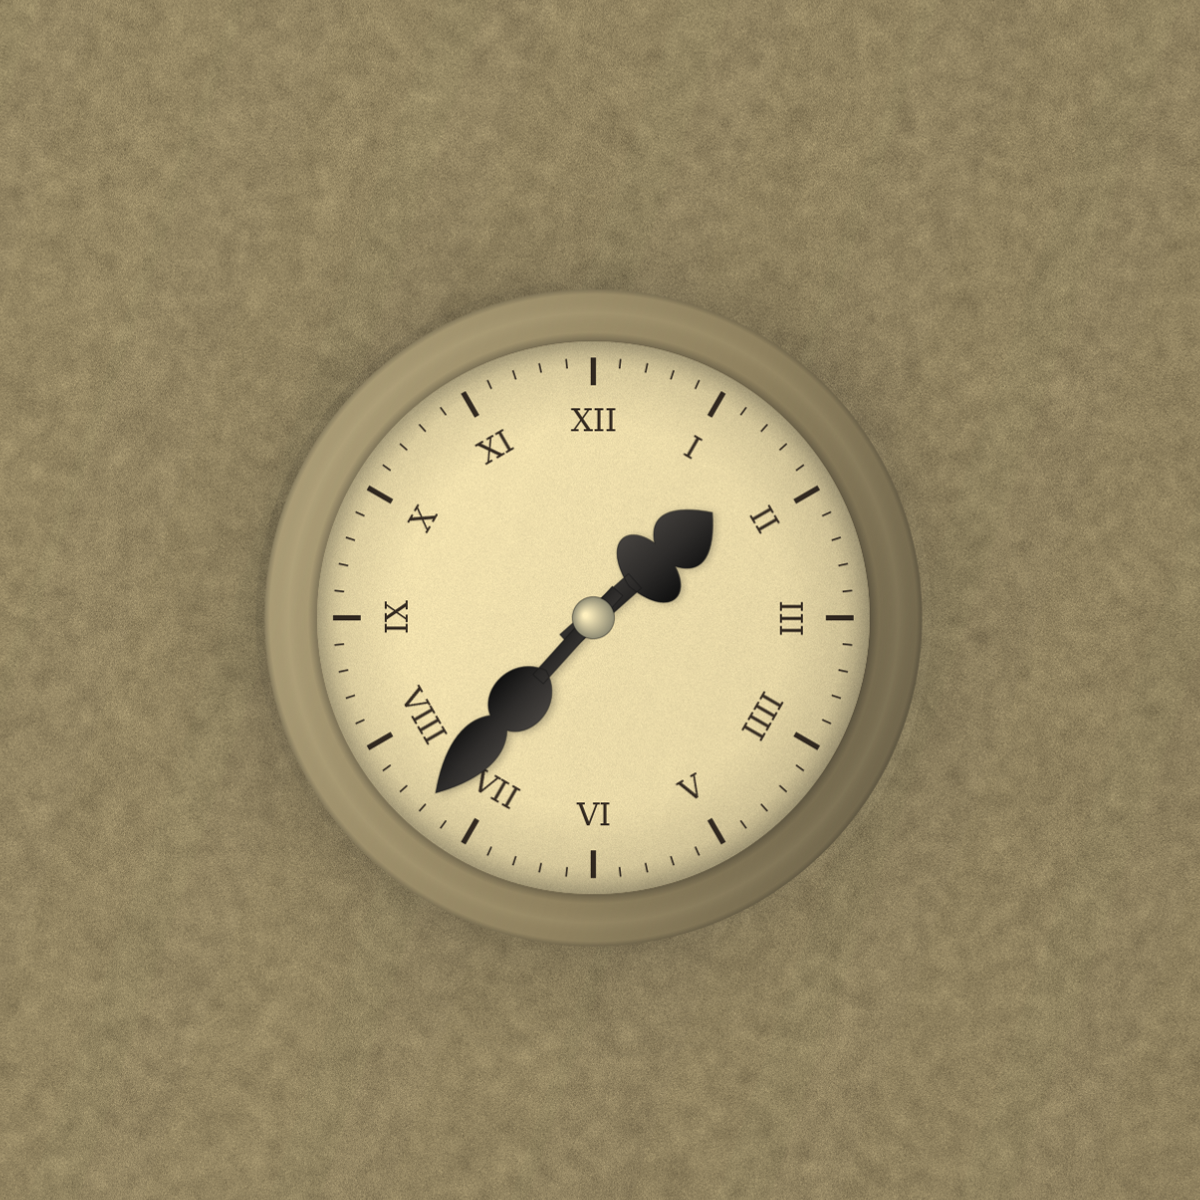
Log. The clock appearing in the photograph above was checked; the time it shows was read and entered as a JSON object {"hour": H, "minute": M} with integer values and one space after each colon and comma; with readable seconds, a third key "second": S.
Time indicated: {"hour": 1, "minute": 37}
